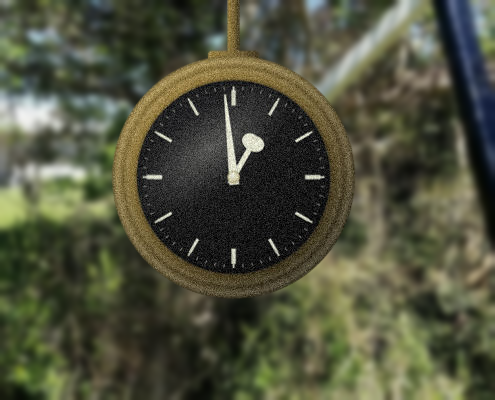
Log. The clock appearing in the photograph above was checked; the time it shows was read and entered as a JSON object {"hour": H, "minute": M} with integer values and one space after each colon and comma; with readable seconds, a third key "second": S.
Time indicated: {"hour": 12, "minute": 59}
